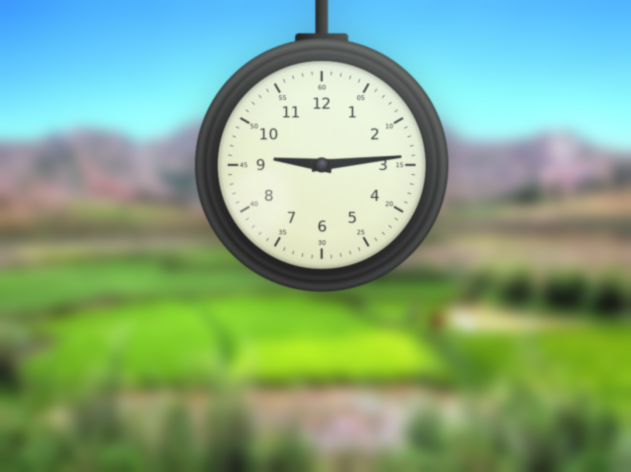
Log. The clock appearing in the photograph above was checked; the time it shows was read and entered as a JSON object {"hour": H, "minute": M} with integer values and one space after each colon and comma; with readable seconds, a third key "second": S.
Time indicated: {"hour": 9, "minute": 14}
